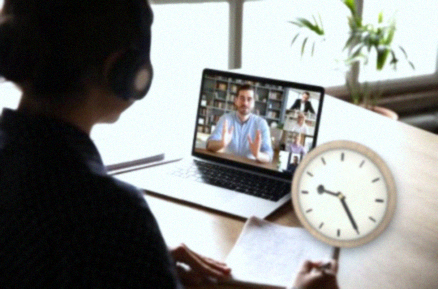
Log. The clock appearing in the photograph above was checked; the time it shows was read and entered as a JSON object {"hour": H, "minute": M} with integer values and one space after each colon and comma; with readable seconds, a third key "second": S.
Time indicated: {"hour": 9, "minute": 25}
